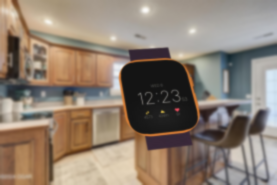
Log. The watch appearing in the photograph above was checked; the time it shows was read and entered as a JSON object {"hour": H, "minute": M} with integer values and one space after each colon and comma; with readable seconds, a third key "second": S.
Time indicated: {"hour": 12, "minute": 23}
